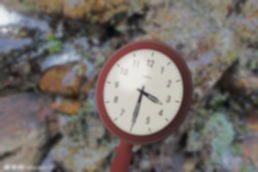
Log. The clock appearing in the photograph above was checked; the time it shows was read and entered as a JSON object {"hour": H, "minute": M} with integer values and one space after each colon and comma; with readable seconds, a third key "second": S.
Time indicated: {"hour": 3, "minute": 30}
